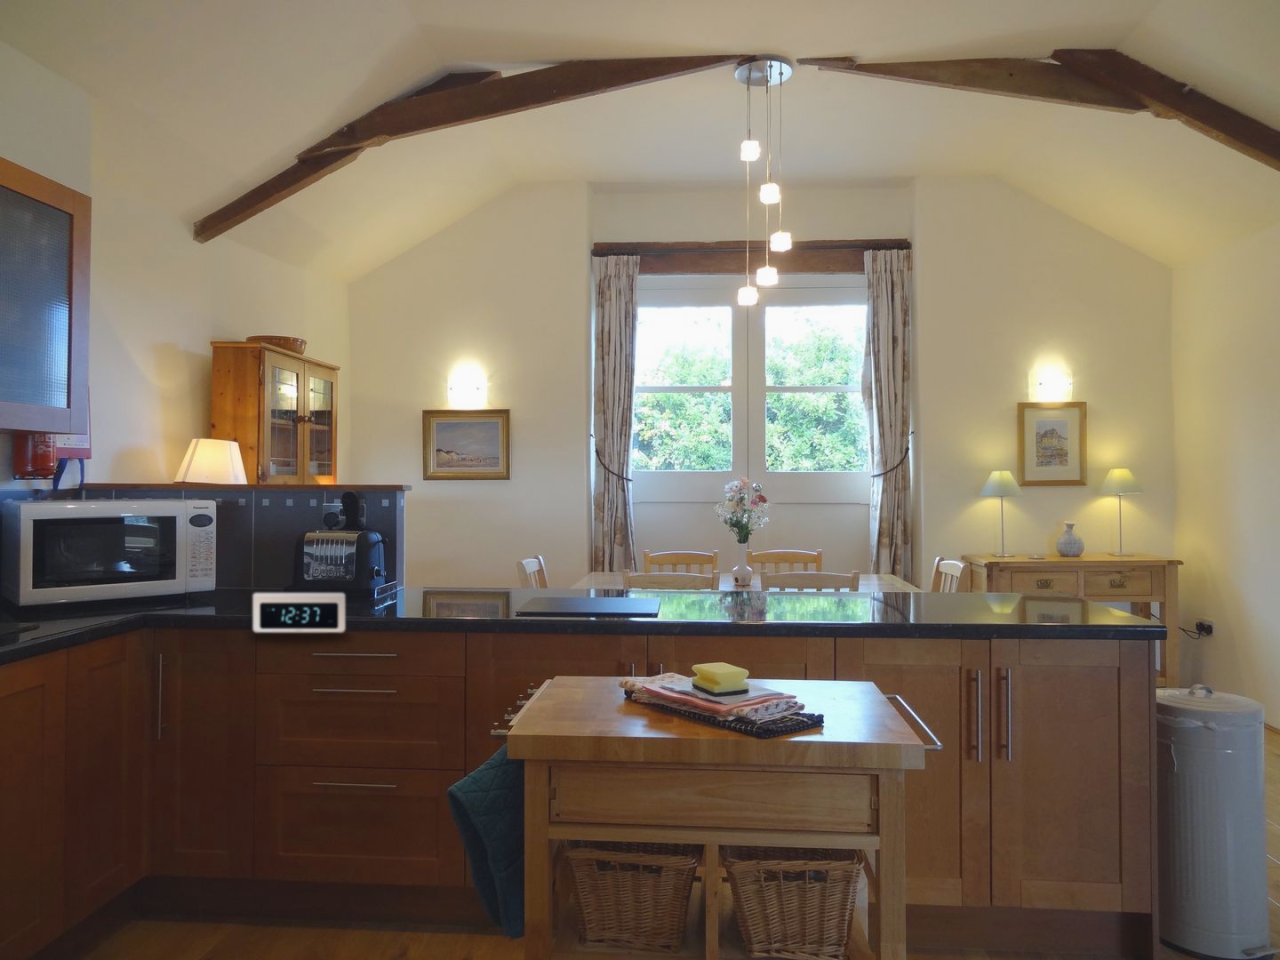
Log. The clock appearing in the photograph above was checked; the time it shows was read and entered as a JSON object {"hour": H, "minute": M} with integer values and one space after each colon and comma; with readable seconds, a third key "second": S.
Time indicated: {"hour": 12, "minute": 37}
